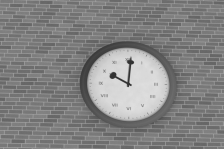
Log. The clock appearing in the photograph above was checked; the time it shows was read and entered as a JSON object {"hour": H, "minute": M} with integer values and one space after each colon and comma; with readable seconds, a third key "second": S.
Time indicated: {"hour": 10, "minute": 1}
